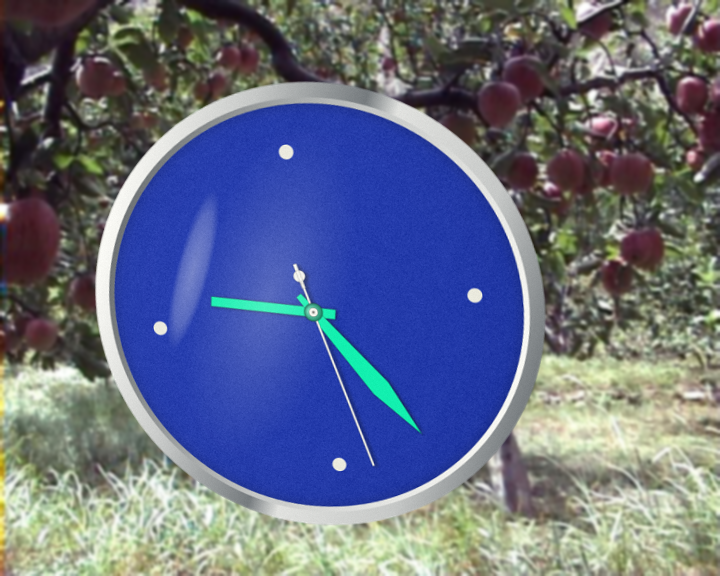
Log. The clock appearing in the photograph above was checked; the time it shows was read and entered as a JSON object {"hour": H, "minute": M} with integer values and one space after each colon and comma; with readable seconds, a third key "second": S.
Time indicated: {"hour": 9, "minute": 24, "second": 28}
